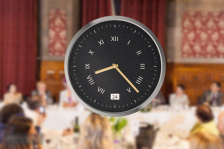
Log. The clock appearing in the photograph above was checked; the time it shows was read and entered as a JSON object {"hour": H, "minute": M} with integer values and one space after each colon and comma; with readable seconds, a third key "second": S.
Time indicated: {"hour": 8, "minute": 23}
